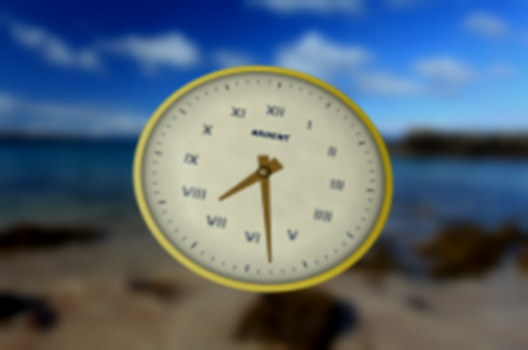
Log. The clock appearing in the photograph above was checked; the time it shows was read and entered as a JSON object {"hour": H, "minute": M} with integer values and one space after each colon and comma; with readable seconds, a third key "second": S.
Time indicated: {"hour": 7, "minute": 28}
